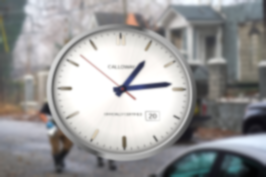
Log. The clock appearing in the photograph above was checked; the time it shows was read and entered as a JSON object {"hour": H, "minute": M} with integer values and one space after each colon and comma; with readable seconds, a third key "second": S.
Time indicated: {"hour": 1, "minute": 13, "second": 52}
